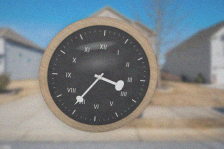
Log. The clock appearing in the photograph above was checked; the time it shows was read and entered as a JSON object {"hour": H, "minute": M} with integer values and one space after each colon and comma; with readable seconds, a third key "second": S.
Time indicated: {"hour": 3, "minute": 36}
